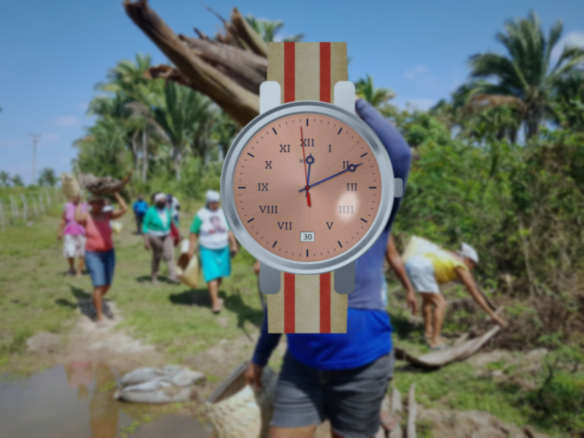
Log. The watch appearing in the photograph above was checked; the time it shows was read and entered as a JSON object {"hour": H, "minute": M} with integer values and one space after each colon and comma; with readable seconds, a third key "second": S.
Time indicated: {"hour": 12, "minute": 10, "second": 59}
